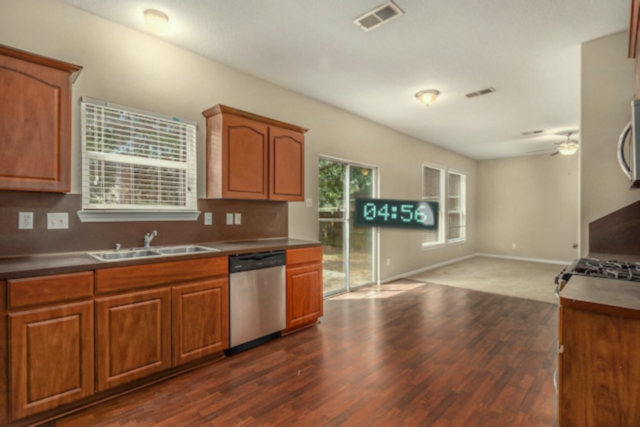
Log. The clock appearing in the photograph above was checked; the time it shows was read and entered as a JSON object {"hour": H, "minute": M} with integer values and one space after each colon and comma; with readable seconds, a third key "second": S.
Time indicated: {"hour": 4, "minute": 56}
